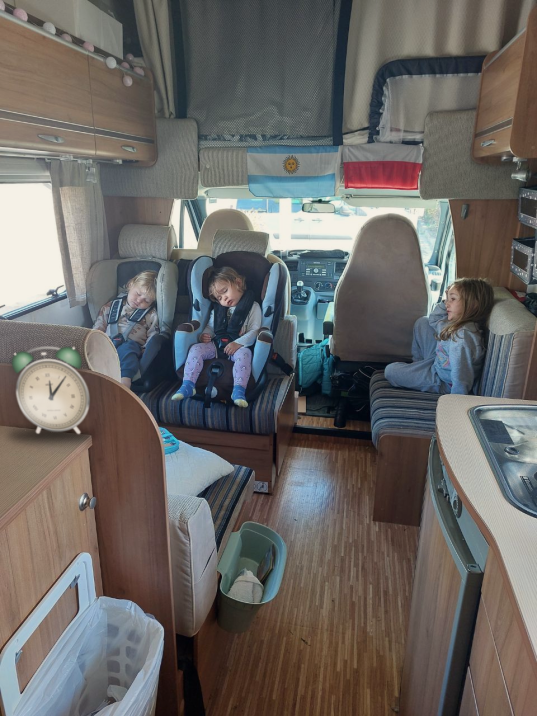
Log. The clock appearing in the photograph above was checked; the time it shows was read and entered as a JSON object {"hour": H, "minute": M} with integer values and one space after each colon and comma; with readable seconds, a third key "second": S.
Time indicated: {"hour": 12, "minute": 7}
